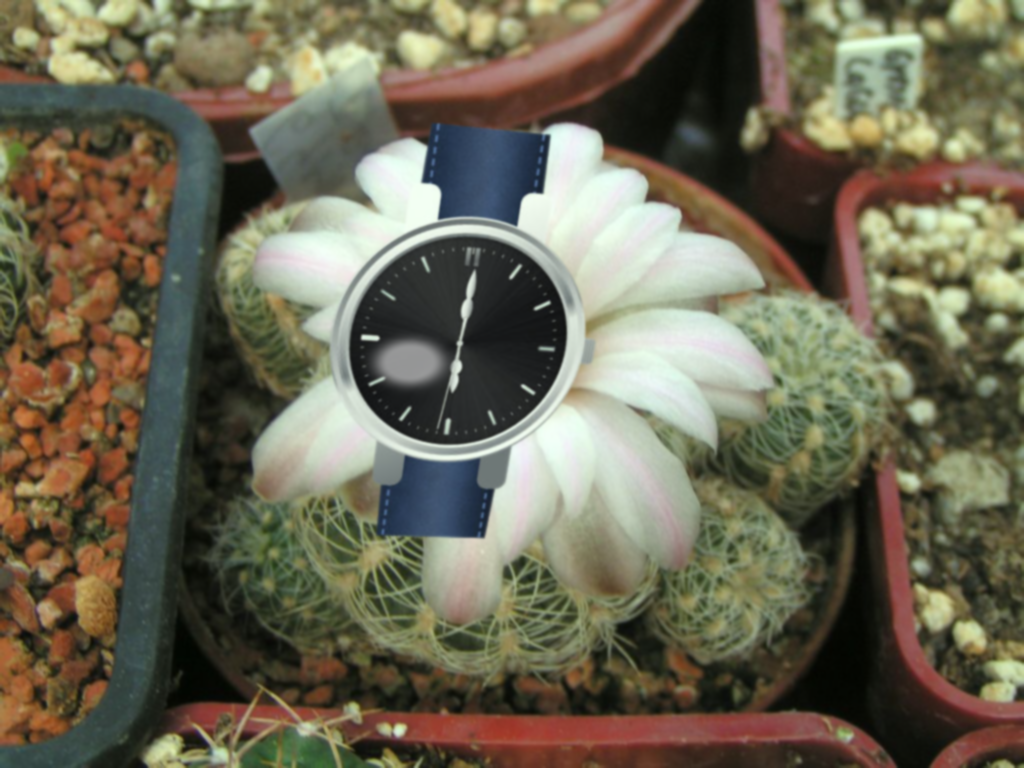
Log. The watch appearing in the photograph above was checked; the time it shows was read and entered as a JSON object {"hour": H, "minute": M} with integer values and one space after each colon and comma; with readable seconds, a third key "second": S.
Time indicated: {"hour": 6, "minute": 0, "second": 31}
